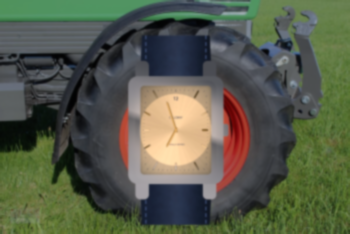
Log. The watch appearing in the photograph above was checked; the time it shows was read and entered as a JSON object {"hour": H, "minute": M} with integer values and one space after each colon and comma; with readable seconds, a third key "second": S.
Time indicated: {"hour": 6, "minute": 57}
